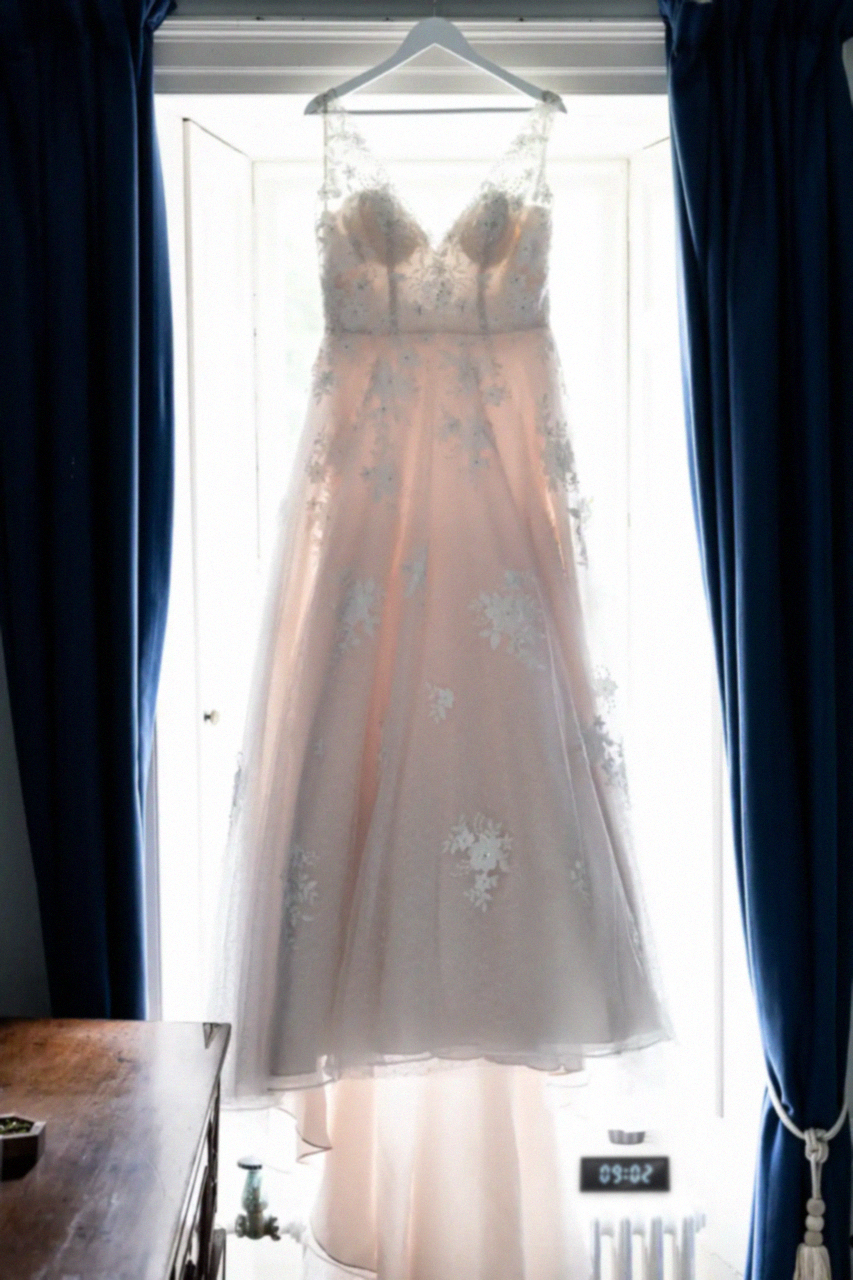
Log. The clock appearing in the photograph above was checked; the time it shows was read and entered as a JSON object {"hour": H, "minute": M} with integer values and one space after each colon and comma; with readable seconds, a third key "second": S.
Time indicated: {"hour": 9, "minute": 2}
